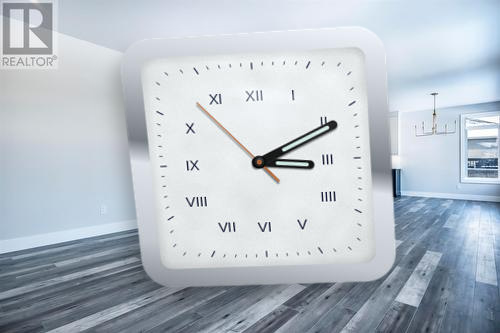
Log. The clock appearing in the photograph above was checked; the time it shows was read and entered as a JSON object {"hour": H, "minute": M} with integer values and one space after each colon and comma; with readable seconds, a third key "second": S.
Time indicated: {"hour": 3, "minute": 10, "second": 53}
